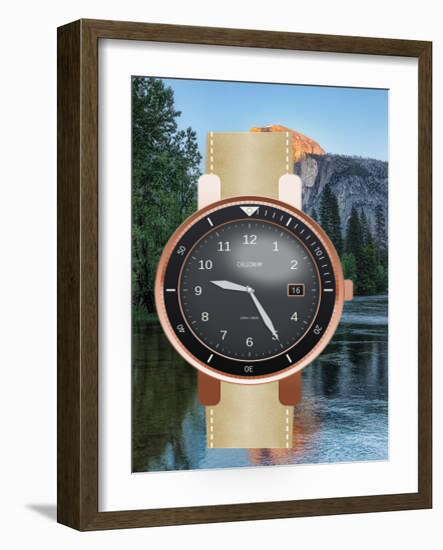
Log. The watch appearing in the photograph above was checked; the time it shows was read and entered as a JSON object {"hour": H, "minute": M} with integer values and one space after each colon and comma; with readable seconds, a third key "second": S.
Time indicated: {"hour": 9, "minute": 25}
